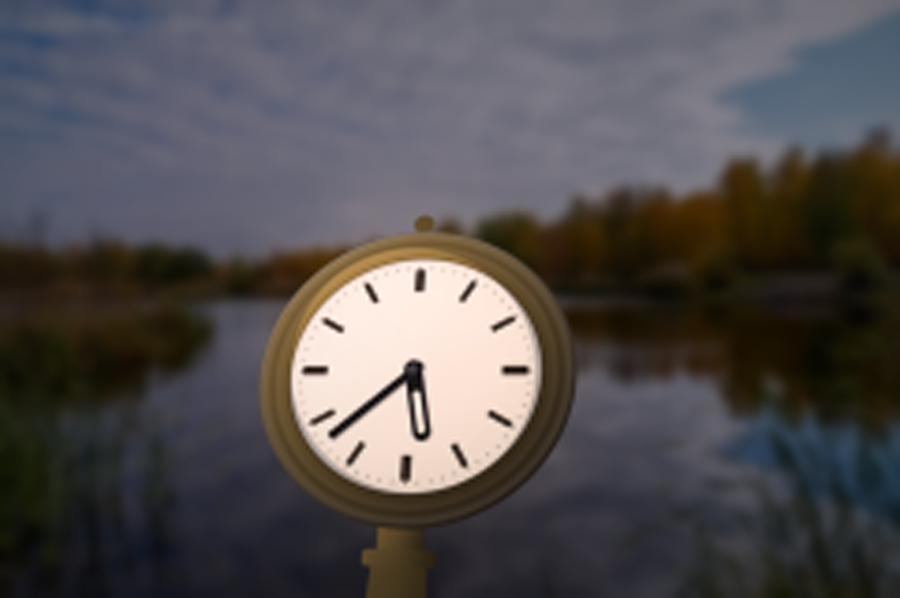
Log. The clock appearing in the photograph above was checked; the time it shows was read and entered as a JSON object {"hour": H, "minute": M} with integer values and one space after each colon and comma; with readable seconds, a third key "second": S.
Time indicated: {"hour": 5, "minute": 38}
